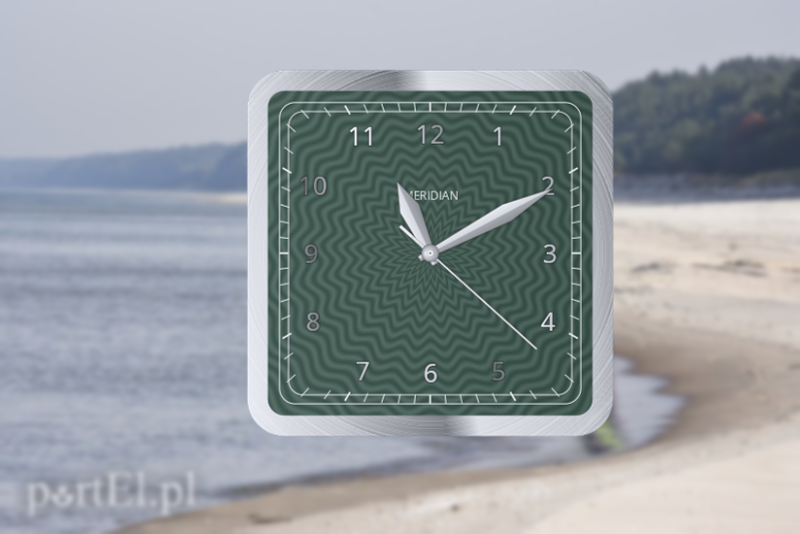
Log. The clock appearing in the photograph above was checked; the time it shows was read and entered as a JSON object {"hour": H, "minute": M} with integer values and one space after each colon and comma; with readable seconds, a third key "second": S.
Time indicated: {"hour": 11, "minute": 10, "second": 22}
